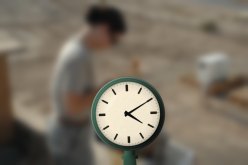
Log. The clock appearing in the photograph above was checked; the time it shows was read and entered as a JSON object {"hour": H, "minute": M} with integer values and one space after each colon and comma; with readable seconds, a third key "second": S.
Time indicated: {"hour": 4, "minute": 10}
